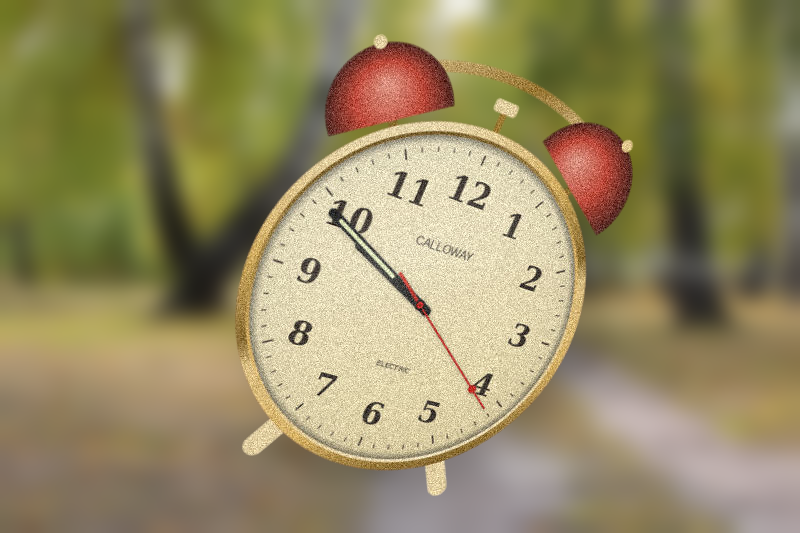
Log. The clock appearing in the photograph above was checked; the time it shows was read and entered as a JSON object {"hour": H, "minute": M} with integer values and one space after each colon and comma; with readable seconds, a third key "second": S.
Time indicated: {"hour": 9, "minute": 49, "second": 21}
